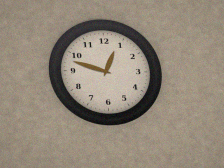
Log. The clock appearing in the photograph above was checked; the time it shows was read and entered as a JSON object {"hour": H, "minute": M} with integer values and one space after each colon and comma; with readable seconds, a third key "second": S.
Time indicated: {"hour": 12, "minute": 48}
